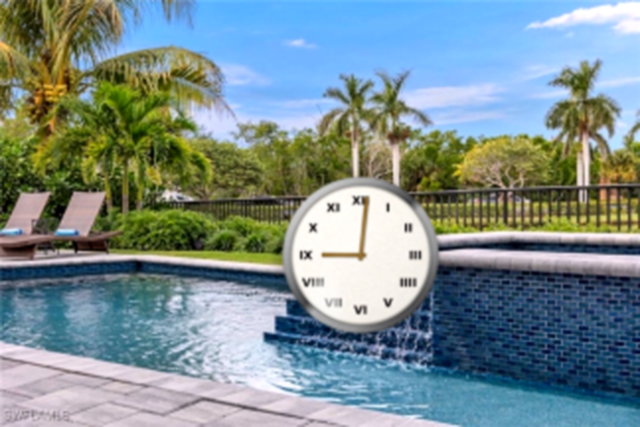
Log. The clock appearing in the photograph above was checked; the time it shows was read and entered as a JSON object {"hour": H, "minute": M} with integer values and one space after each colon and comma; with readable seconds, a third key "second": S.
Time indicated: {"hour": 9, "minute": 1}
